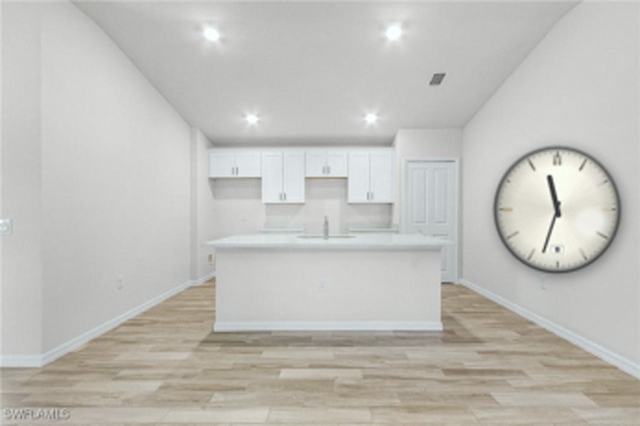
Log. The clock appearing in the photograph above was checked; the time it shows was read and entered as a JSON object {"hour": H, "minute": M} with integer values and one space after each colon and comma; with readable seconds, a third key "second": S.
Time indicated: {"hour": 11, "minute": 33}
